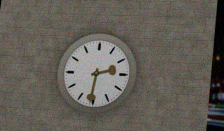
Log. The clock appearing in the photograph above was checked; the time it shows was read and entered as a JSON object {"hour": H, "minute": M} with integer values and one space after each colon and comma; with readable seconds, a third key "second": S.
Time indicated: {"hour": 2, "minute": 31}
